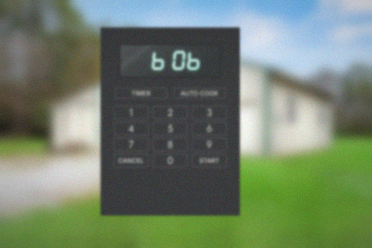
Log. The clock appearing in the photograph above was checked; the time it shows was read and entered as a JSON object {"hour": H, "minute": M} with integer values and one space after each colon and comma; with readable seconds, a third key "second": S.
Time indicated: {"hour": 6, "minute": 6}
